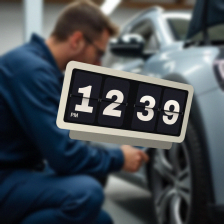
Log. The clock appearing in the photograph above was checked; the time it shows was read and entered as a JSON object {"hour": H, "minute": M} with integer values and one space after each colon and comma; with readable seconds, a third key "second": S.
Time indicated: {"hour": 12, "minute": 39}
